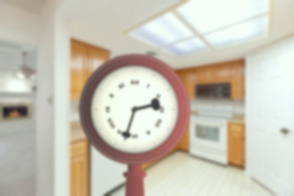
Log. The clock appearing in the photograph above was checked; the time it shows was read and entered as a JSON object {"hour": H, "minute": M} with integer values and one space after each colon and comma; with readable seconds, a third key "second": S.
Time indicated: {"hour": 2, "minute": 33}
